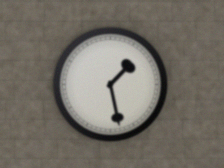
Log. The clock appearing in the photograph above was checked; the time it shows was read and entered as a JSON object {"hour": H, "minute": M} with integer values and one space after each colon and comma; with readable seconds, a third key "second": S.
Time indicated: {"hour": 1, "minute": 28}
